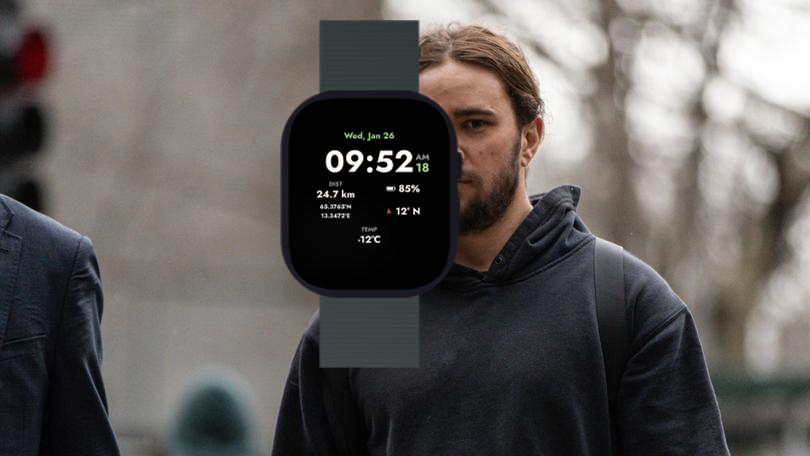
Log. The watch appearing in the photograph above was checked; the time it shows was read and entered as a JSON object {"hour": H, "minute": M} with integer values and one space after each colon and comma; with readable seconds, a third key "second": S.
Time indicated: {"hour": 9, "minute": 52, "second": 18}
